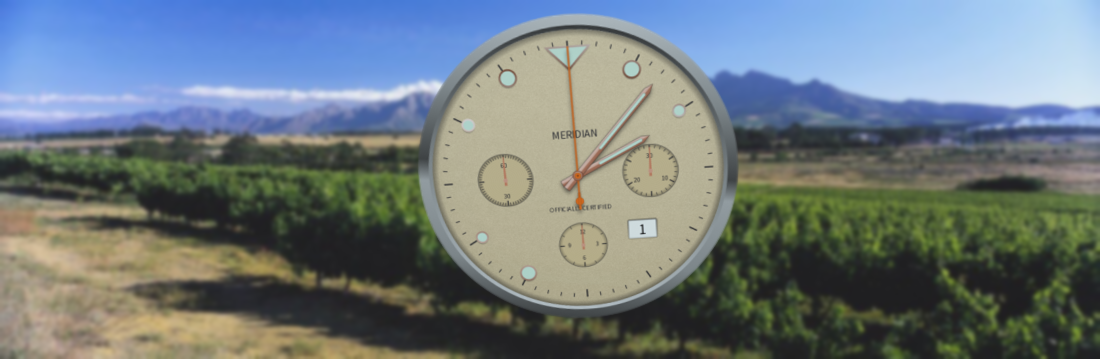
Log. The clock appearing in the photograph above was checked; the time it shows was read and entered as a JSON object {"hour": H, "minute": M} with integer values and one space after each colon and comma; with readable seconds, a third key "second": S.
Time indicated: {"hour": 2, "minute": 7}
